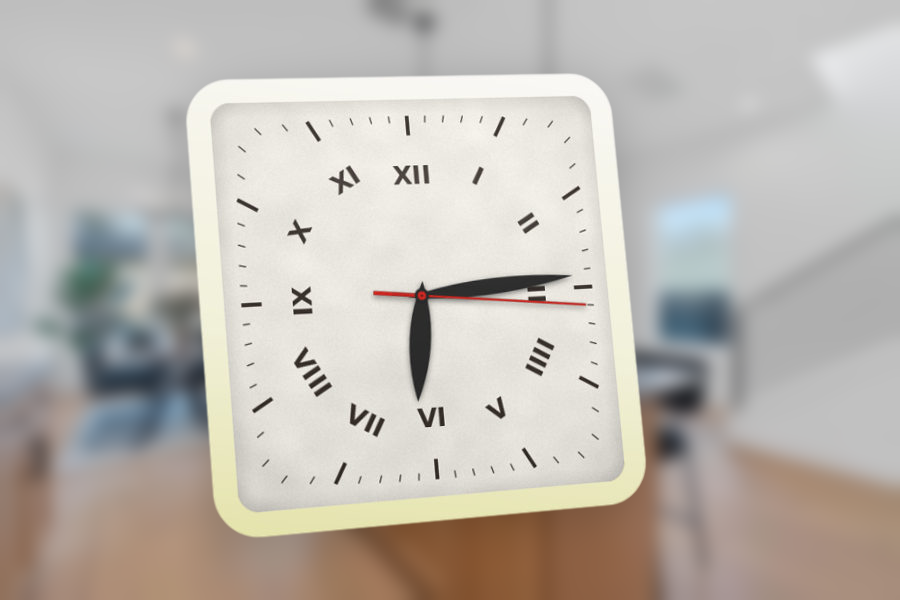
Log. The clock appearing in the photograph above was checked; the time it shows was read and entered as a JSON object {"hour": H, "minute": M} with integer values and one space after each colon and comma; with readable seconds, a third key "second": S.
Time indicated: {"hour": 6, "minute": 14, "second": 16}
